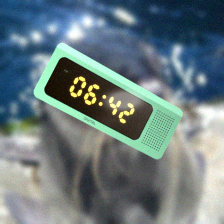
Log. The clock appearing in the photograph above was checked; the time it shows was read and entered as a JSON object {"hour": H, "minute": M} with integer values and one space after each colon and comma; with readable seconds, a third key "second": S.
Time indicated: {"hour": 6, "minute": 42}
